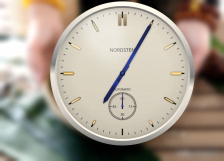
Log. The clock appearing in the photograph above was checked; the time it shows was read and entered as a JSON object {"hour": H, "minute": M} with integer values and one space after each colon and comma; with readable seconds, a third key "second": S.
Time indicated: {"hour": 7, "minute": 5}
